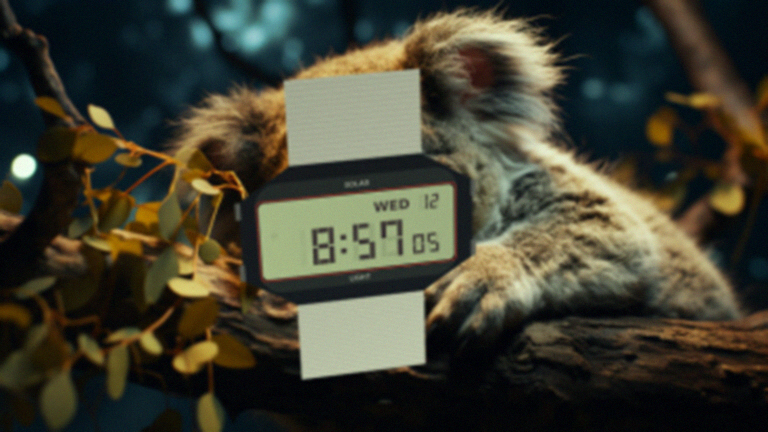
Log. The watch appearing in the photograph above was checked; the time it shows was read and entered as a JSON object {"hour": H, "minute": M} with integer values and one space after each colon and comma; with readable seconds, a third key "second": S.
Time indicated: {"hour": 8, "minute": 57, "second": 5}
